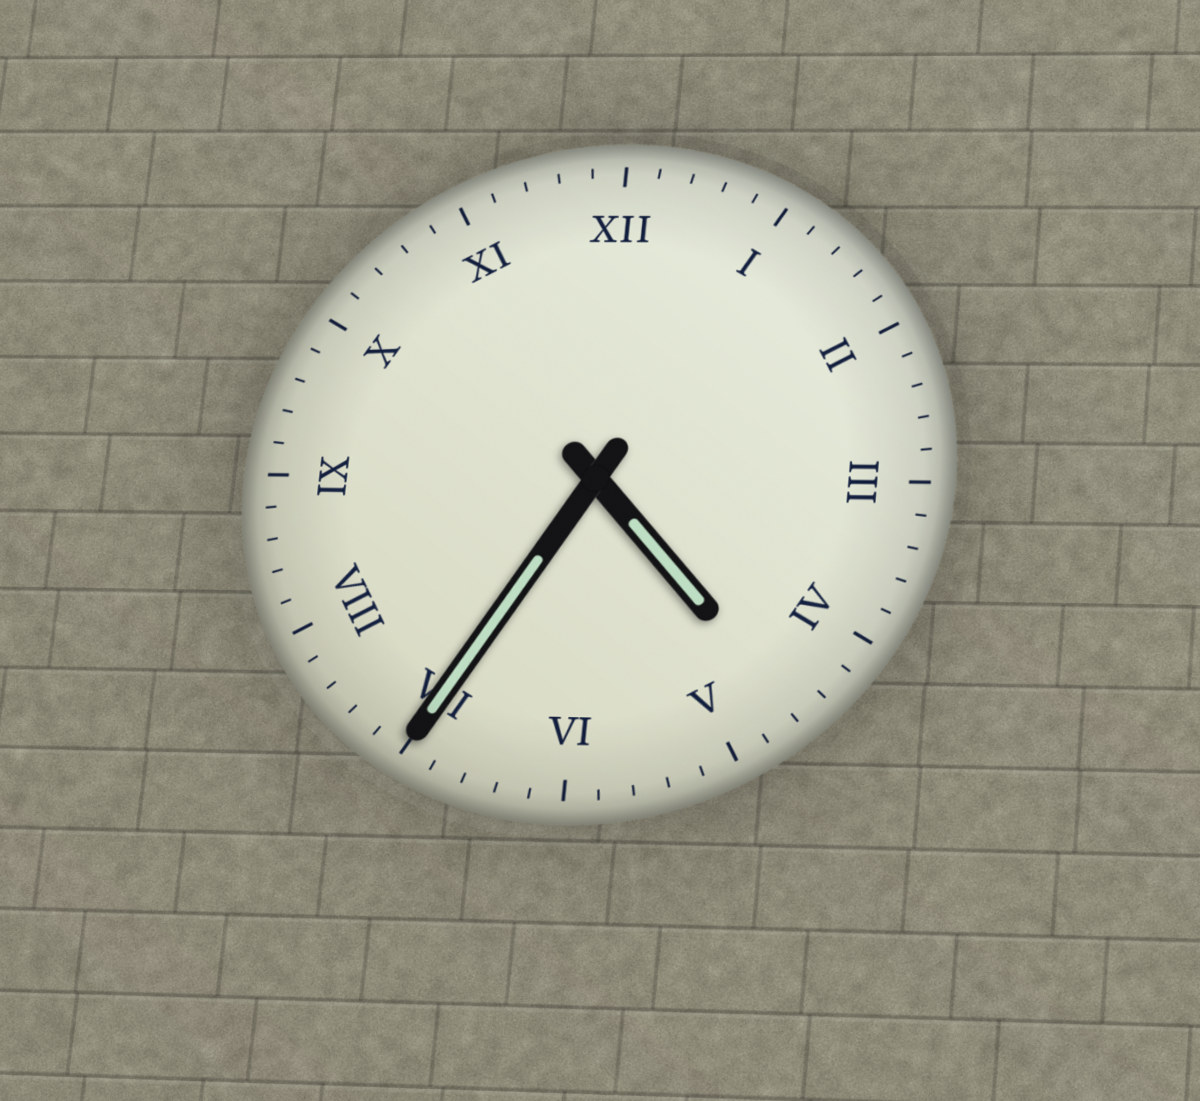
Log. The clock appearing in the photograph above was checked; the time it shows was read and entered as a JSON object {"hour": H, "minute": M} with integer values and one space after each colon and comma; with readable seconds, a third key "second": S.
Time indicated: {"hour": 4, "minute": 35}
